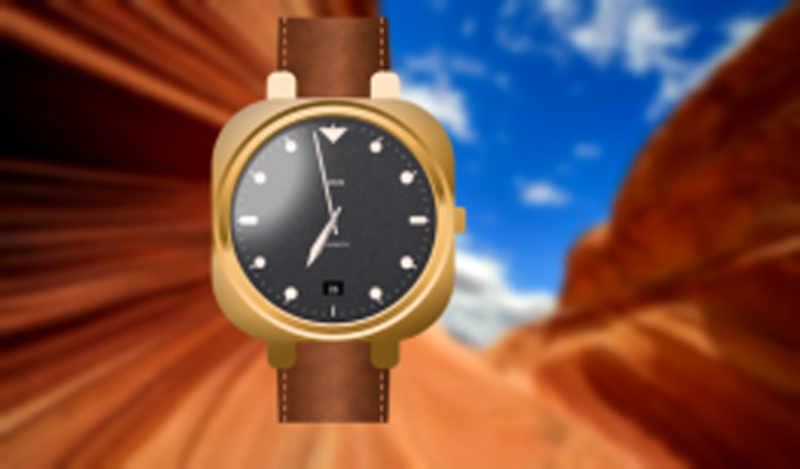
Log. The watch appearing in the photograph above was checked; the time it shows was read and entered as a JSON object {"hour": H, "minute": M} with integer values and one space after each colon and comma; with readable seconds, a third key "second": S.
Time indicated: {"hour": 6, "minute": 58}
